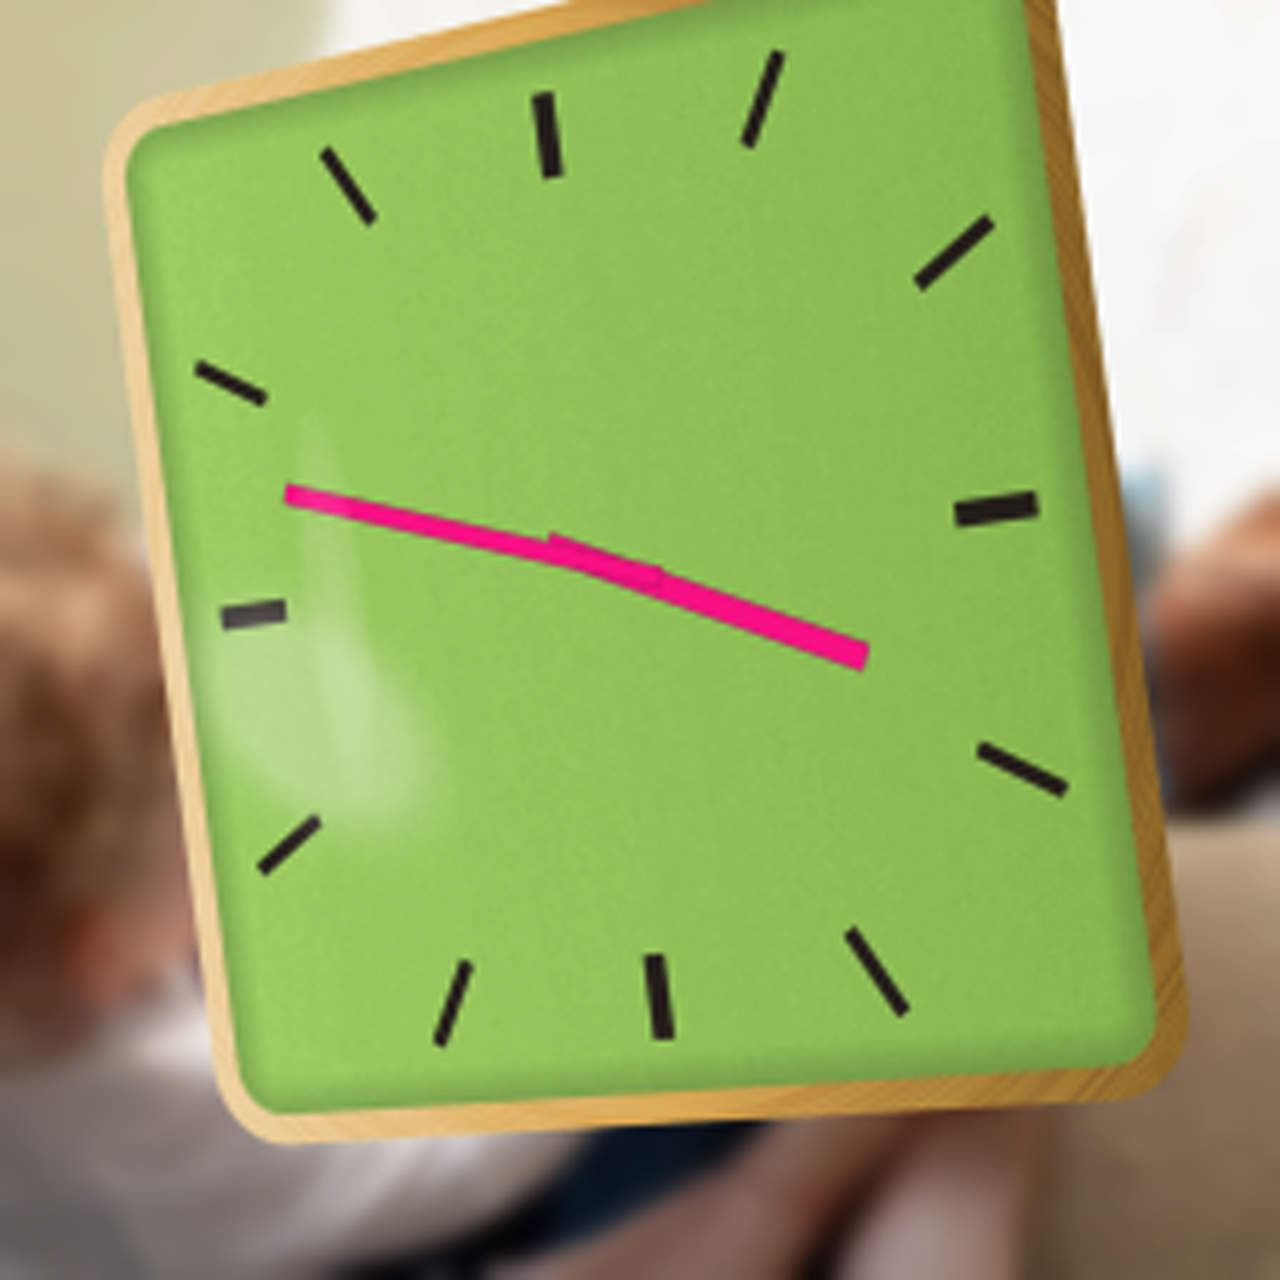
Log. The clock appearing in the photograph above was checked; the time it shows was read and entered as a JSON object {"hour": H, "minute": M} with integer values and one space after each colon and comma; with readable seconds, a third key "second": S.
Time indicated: {"hour": 3, "minute": 48}
